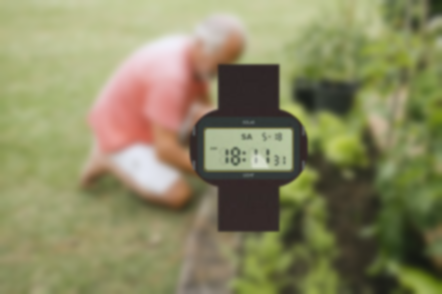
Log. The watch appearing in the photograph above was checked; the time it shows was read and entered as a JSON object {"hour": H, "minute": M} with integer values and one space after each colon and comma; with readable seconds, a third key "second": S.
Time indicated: {"hour": 18, "minute": 11}
